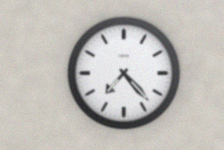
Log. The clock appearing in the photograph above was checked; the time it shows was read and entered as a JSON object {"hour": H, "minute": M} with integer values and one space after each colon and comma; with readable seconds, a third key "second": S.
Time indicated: {"hour": 7, "minute": 23}
